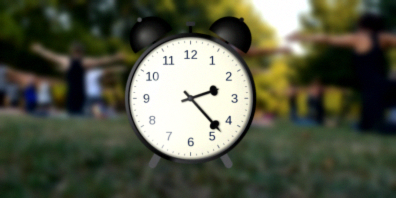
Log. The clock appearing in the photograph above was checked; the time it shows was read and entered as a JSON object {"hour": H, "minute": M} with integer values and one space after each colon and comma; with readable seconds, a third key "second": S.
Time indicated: {"hour": 2, "minute": 23}
